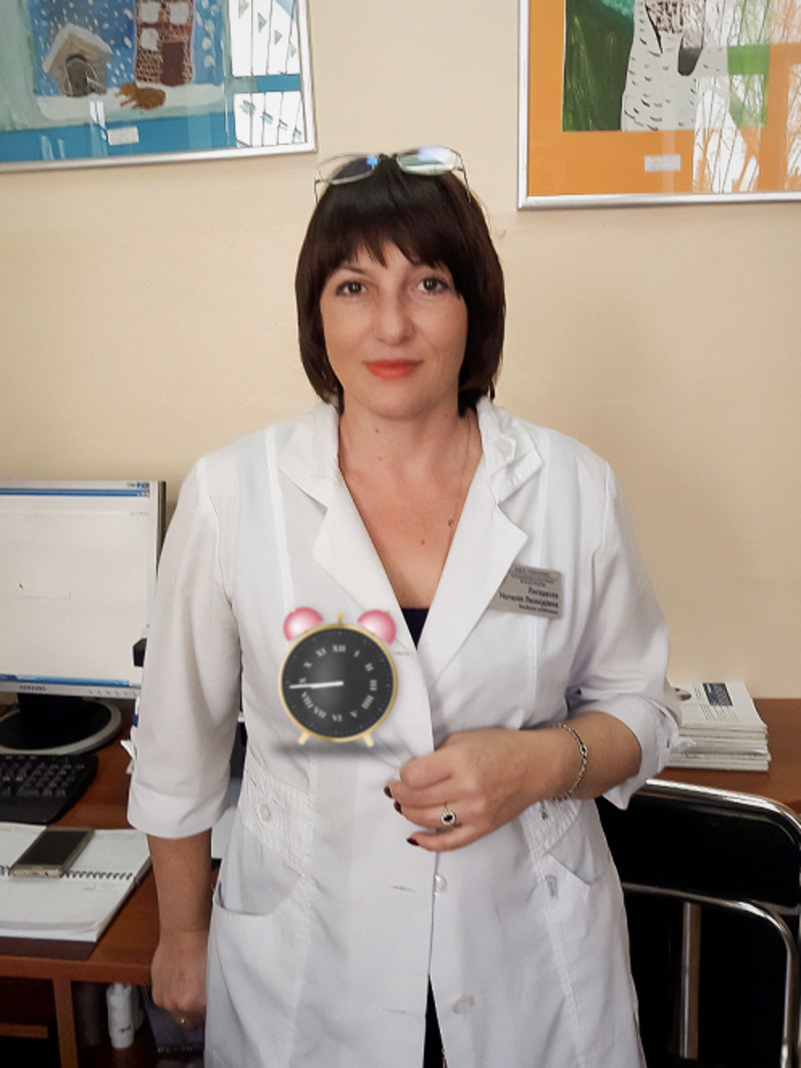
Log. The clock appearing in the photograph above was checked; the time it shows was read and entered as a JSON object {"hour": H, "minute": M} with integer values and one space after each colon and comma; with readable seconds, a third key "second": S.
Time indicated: {"hour": 8, "minute": 44}
